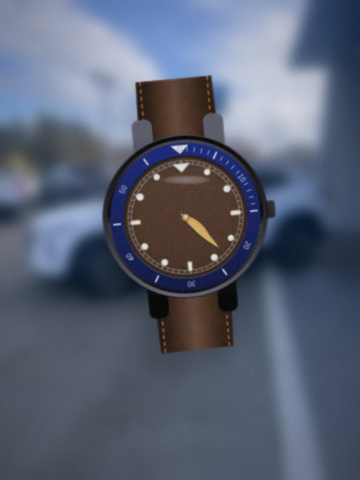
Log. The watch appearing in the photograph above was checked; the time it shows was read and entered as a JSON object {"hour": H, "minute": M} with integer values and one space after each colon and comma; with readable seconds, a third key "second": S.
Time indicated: {"hour": 4, "minute": 23}
